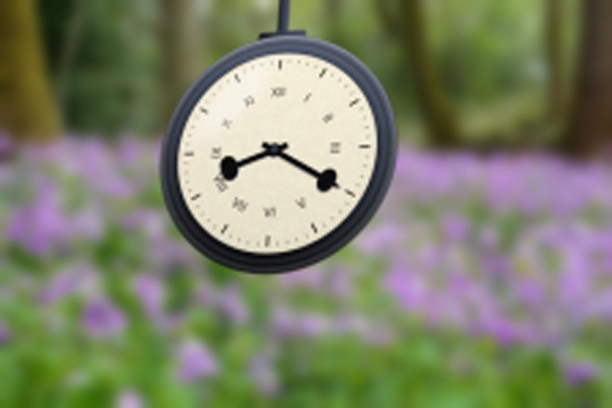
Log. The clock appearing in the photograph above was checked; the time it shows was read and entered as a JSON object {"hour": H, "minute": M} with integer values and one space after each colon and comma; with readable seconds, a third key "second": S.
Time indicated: {"hour": 8, "minute": 20}
